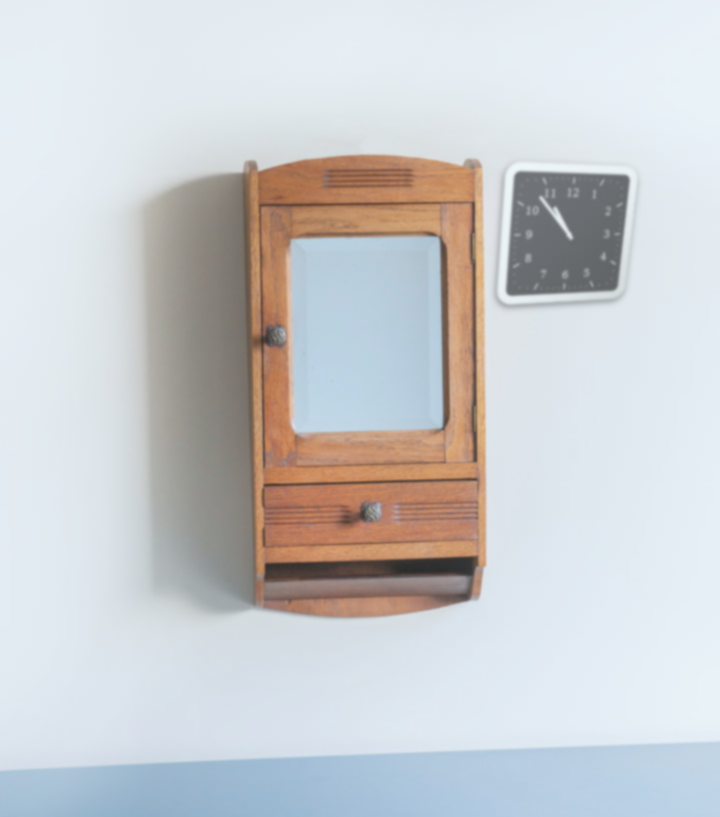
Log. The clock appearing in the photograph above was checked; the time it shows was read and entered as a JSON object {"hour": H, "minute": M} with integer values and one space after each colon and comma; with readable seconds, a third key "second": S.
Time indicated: {"hour": 10, "minute": 53}
